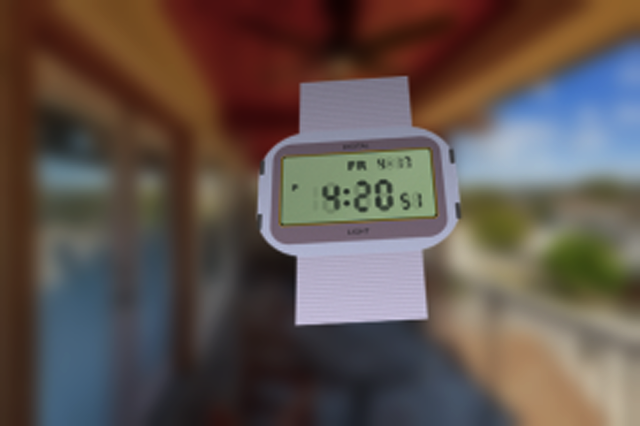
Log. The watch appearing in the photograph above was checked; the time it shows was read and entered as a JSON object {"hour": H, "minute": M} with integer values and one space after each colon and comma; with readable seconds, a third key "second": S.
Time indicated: {"hour": 4, "minute": 20, "second": 51}
